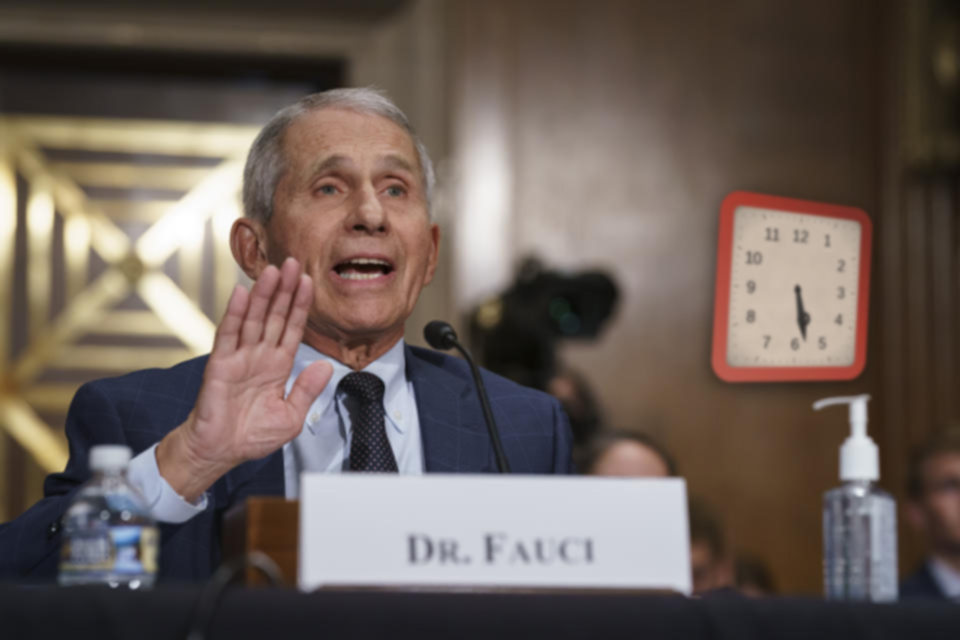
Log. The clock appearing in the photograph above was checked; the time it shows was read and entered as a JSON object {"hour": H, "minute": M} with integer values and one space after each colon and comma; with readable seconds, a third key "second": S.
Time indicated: {"hour": 5, "minute": 28}
